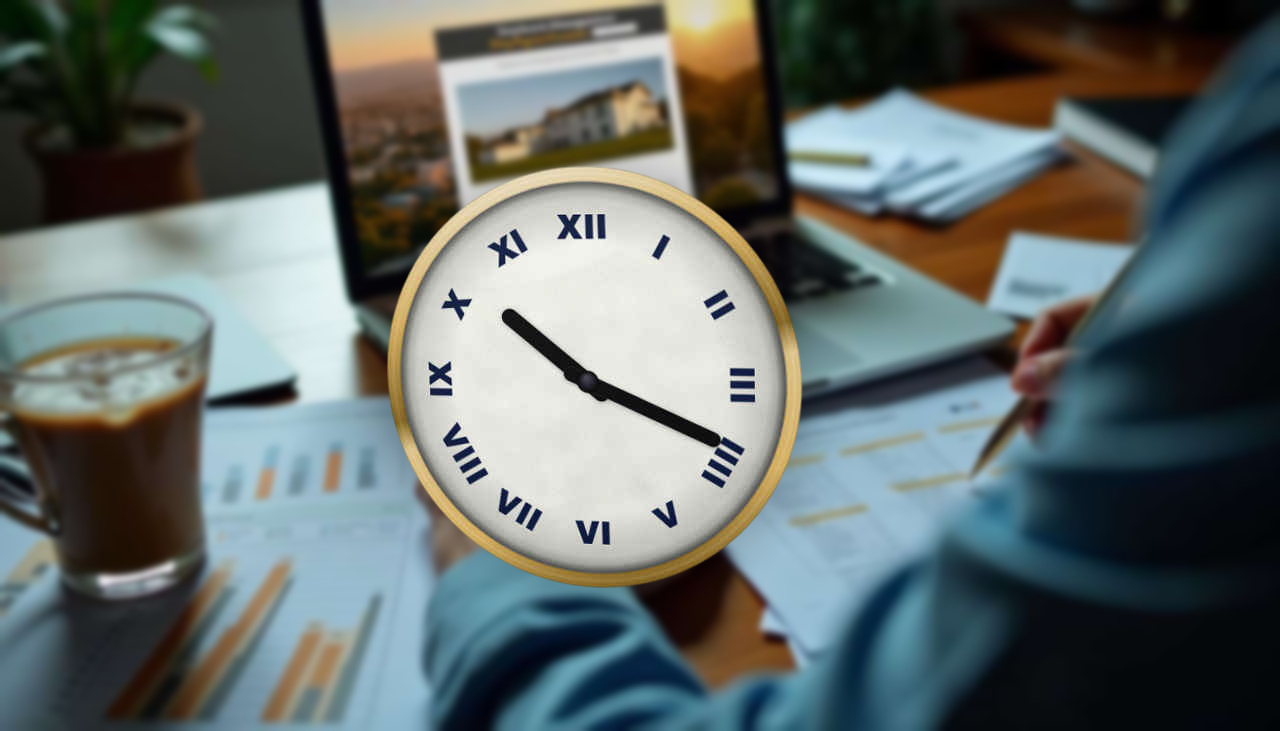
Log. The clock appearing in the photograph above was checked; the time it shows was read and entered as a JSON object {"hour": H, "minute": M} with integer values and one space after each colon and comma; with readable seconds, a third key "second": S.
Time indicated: {"hour": 10, "minute": 19}
